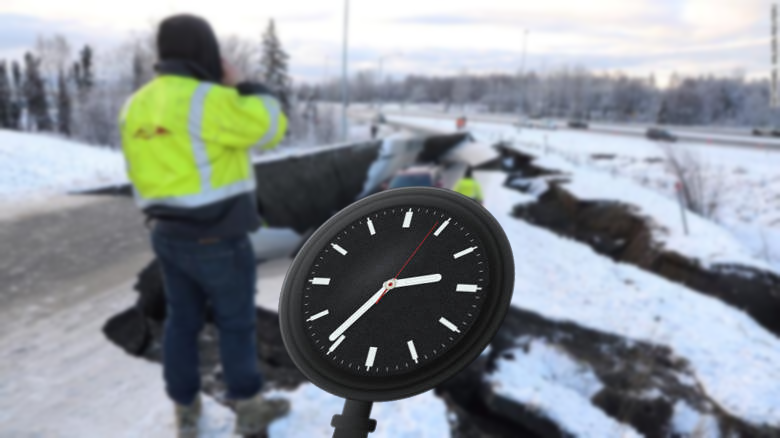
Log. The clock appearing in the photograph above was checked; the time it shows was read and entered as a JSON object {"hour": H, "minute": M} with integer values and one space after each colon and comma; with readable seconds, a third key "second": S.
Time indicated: {"hour": 2, "minute": 36, "second": 4}
